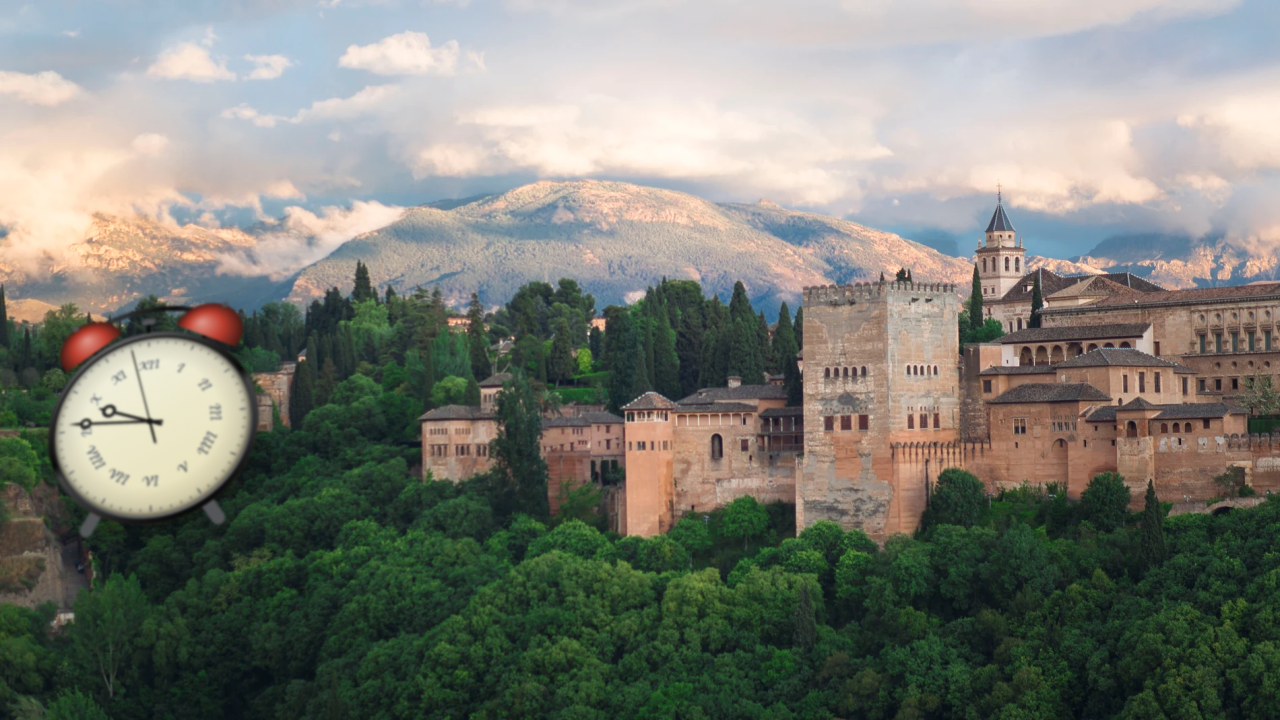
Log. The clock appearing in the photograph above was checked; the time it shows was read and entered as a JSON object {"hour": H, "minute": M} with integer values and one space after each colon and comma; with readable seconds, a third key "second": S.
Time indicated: {"hour": 9, "minute": 45, "second": 58}
